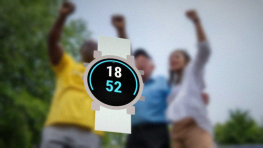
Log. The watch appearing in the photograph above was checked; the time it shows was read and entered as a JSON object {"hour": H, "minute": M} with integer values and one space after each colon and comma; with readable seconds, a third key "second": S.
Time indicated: {"hour": 18, "minute": 52}
